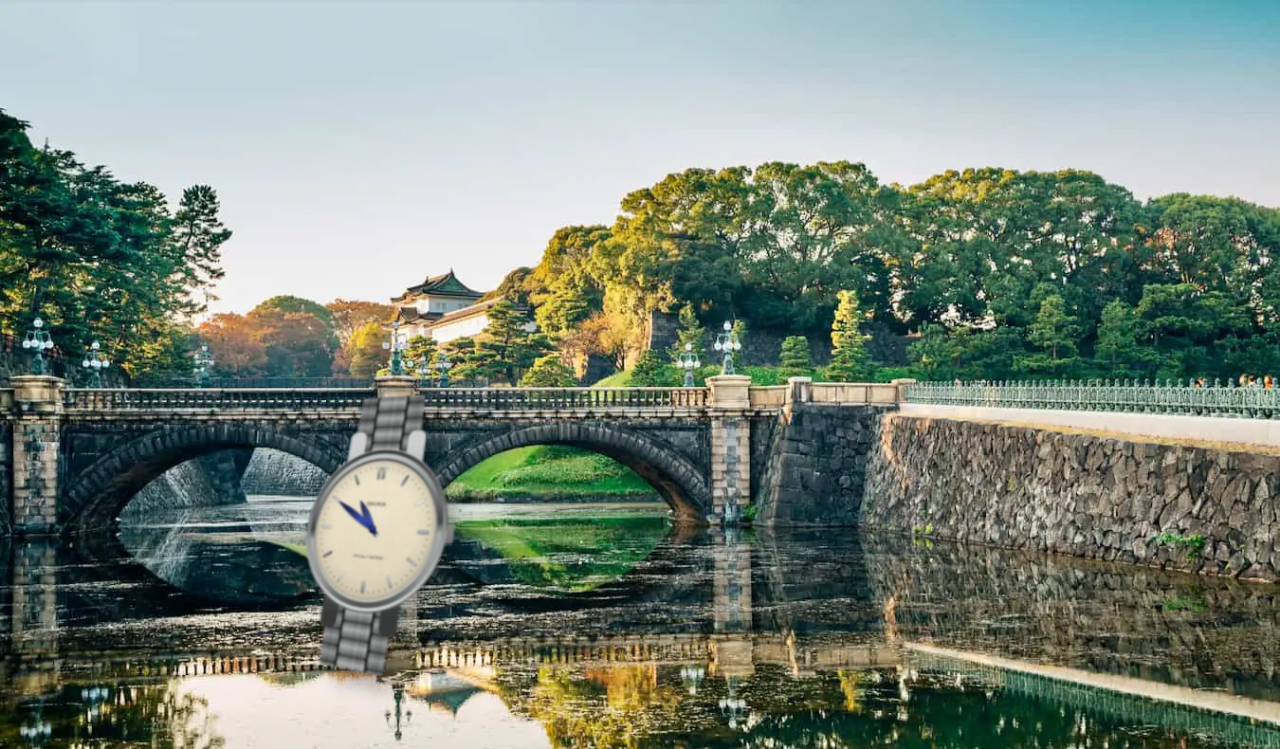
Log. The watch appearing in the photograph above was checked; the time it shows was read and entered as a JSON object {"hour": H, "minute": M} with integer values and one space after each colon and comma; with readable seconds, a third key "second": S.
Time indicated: {"hour": 10, "minute": 50}
